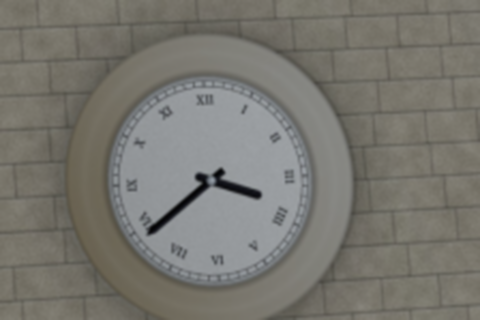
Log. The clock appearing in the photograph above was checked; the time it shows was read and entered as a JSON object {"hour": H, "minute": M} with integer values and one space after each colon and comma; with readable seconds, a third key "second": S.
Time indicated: {"hour": 3, "minute": 39}
